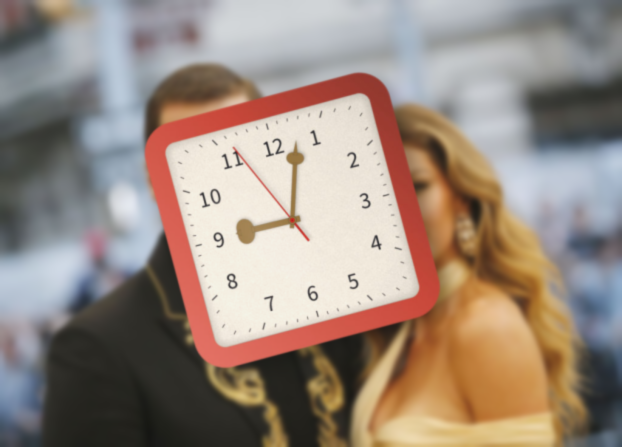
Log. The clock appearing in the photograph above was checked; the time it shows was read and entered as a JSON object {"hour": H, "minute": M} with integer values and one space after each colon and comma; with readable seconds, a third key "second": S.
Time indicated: {"hour": 9, "minute": 2, "second": 56}
